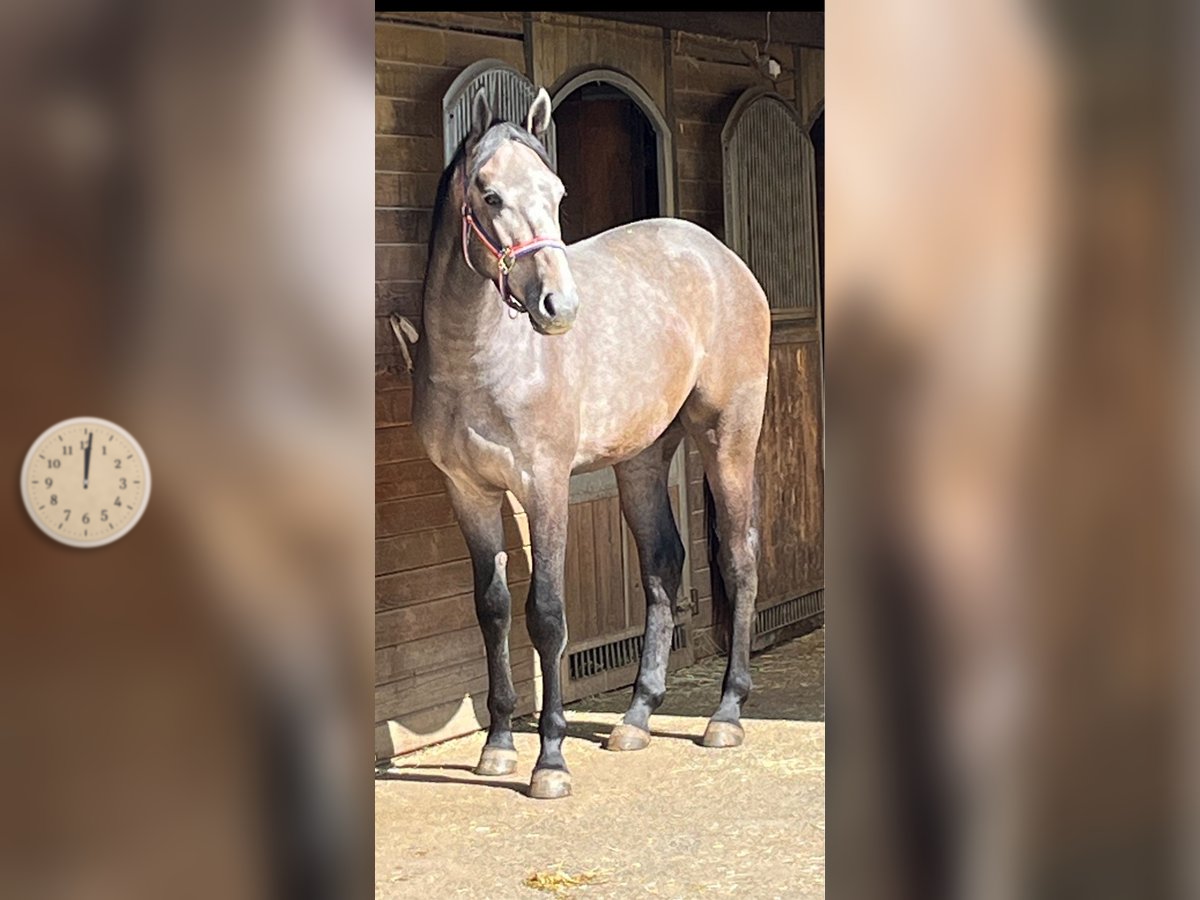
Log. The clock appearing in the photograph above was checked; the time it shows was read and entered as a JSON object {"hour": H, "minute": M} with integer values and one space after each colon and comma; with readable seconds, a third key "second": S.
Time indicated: {"hour": 12, "minute": 1}
